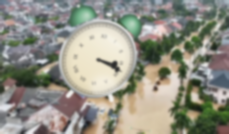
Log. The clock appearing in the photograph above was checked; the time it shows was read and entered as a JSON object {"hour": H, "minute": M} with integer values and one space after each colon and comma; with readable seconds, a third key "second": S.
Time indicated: {"hour": 3, "minute": 18}
